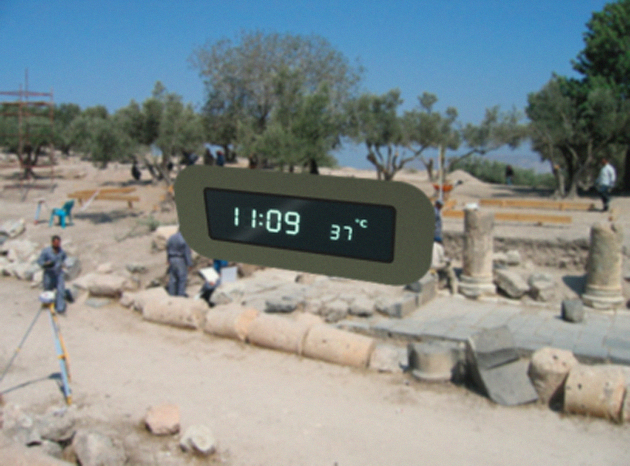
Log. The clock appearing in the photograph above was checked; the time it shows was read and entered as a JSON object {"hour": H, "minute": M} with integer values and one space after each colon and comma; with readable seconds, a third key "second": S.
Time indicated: {"hour": 11, "minute": 9}
